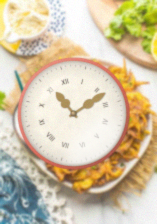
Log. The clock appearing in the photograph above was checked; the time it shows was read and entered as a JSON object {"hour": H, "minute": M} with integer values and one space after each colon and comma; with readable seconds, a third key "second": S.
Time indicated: {"hour": 11, "minute": 12}
